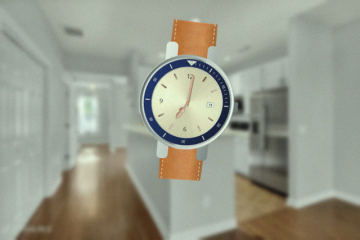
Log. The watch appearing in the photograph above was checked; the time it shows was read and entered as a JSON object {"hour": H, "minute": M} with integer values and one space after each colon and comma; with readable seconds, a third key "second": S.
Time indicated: {"hour": 7, "minute": 1}
